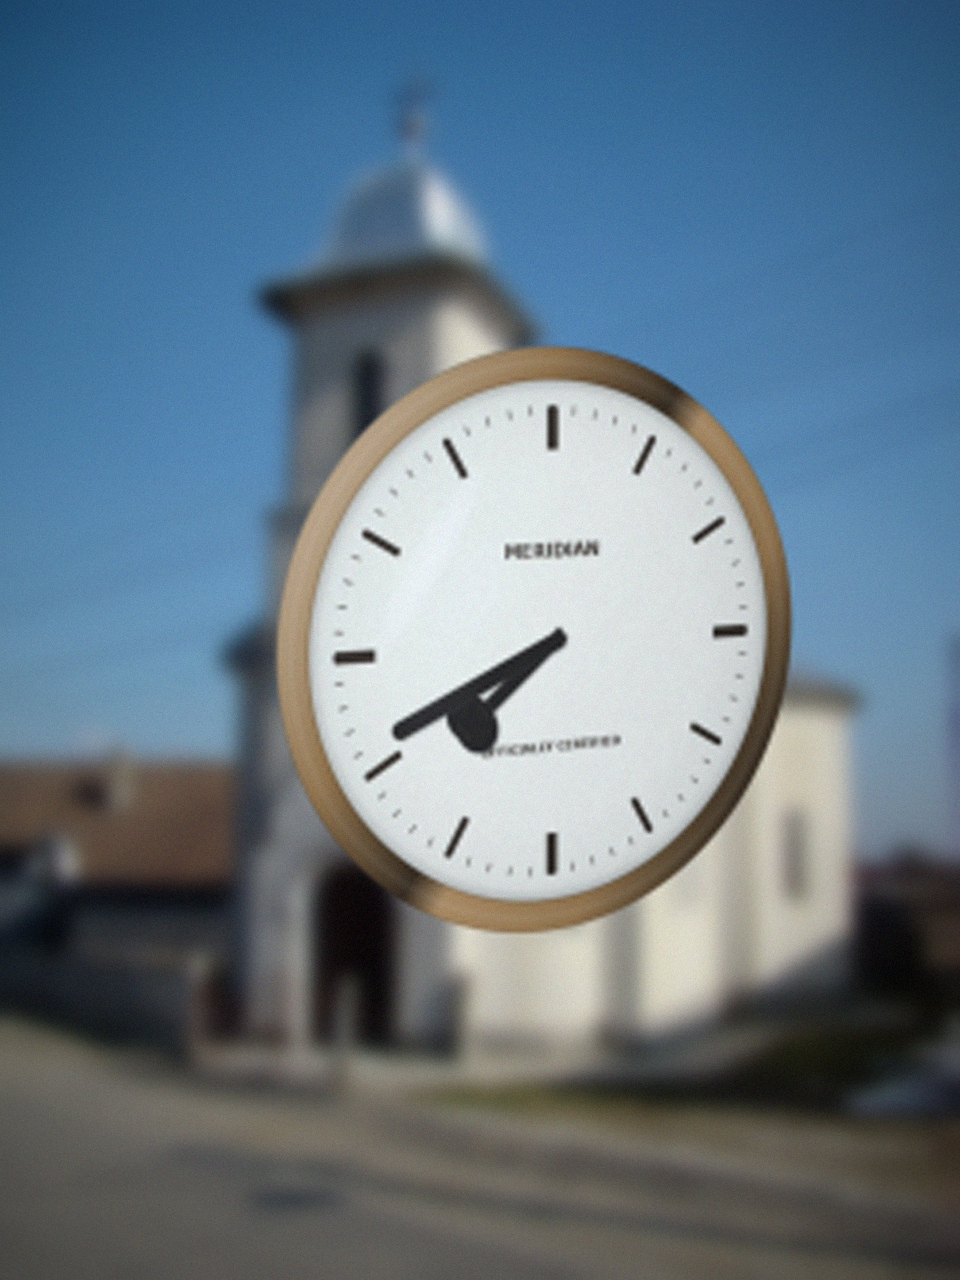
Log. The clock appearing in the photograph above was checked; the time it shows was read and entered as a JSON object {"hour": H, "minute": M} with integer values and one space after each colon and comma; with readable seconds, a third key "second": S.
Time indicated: {"hour": 7, "minute": 41}
